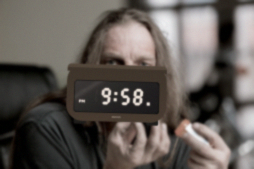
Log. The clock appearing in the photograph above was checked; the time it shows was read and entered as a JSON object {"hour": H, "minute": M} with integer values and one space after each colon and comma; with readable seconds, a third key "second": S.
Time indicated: {"hour": 9, "minute": 58}
